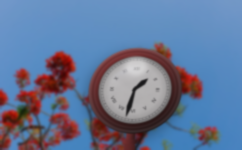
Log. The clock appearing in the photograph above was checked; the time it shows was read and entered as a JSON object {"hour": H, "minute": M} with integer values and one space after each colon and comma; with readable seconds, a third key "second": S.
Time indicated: {"hour": 1, "minute": 32}
